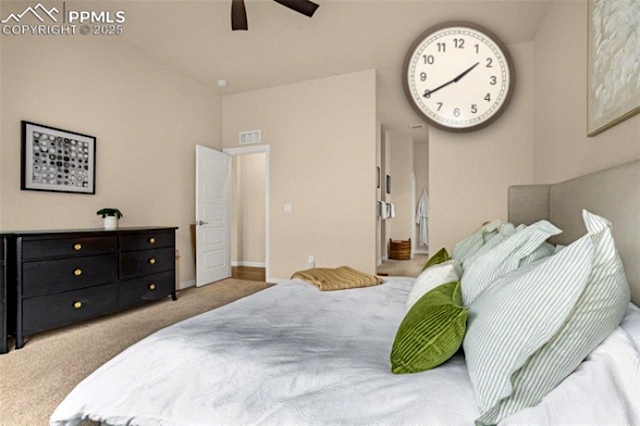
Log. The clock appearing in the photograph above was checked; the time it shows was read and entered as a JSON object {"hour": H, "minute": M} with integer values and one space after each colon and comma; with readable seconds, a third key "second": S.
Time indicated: {"hour": 1, "minute": 40}
